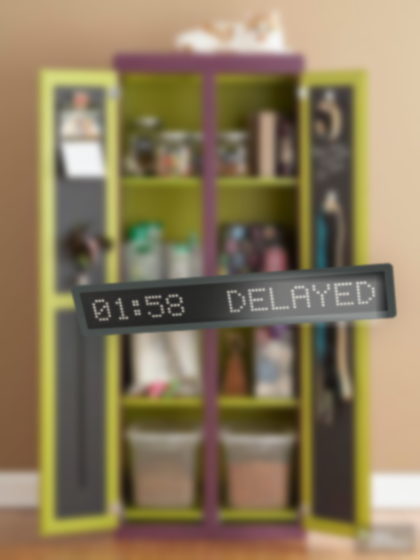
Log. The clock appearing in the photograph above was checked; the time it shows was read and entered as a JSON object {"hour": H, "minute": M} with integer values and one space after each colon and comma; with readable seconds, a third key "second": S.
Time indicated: {"hour": 1, "minute": 58}
